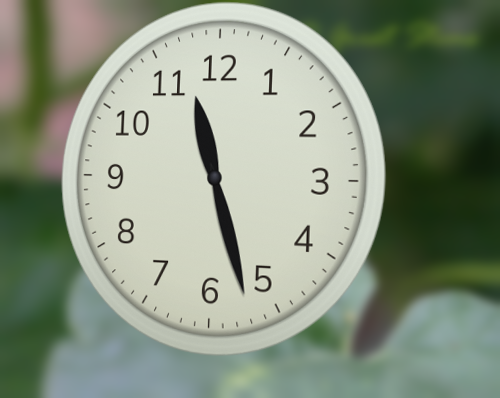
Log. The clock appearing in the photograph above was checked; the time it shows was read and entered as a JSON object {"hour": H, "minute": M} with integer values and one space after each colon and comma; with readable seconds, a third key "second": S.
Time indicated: {"hour": 11, "minute": 27}
